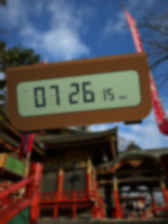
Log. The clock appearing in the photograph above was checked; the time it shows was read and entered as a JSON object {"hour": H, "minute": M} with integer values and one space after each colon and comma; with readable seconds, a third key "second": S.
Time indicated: {"hour": 7, "minute": 26}
